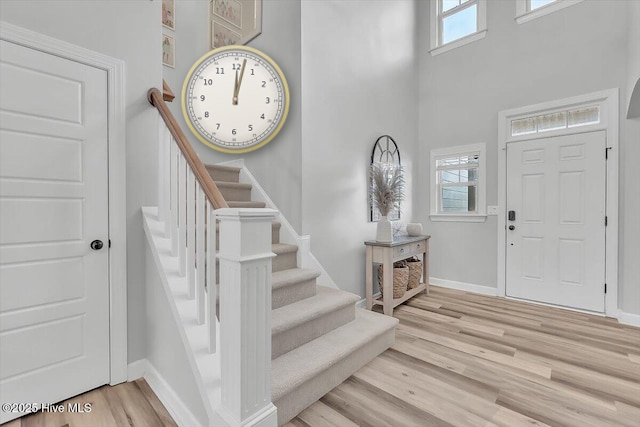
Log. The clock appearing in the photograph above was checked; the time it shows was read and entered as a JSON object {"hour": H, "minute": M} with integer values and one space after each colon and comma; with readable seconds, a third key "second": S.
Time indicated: {"hour": 12, "minute": 2}
